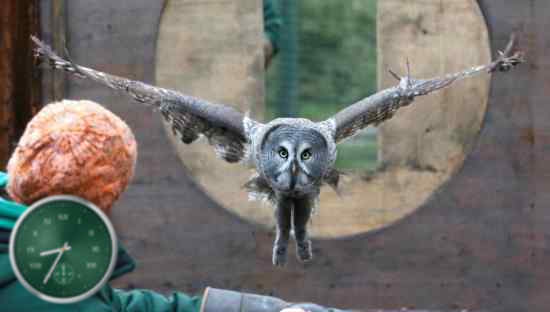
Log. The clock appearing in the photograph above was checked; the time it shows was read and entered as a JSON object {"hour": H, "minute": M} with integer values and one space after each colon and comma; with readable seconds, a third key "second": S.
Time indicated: {"hour": 8, "minute": 35}
